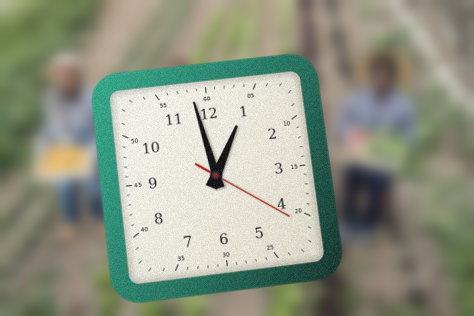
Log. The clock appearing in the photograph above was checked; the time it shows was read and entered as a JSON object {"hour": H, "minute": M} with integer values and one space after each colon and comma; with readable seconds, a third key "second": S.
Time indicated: {"hour": 12, "minute": 58, "second": 21}
